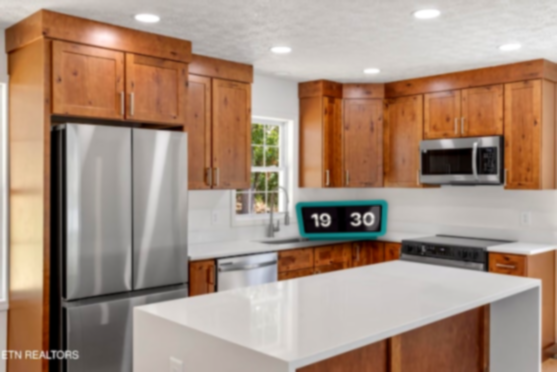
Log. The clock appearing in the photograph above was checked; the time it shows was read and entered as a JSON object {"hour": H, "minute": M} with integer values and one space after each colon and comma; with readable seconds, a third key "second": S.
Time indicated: {"hour": 19, "minute": 30}
